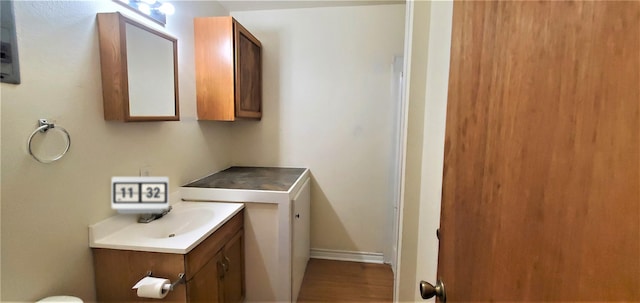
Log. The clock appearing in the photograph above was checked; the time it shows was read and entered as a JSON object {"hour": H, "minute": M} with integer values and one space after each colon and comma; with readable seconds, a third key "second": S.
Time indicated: {"hour": 11, "minute": 32}
